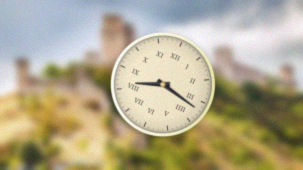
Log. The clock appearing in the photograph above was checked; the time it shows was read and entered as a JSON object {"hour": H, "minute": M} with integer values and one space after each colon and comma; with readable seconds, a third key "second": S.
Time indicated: {"hour": 8, "minute": 17}
